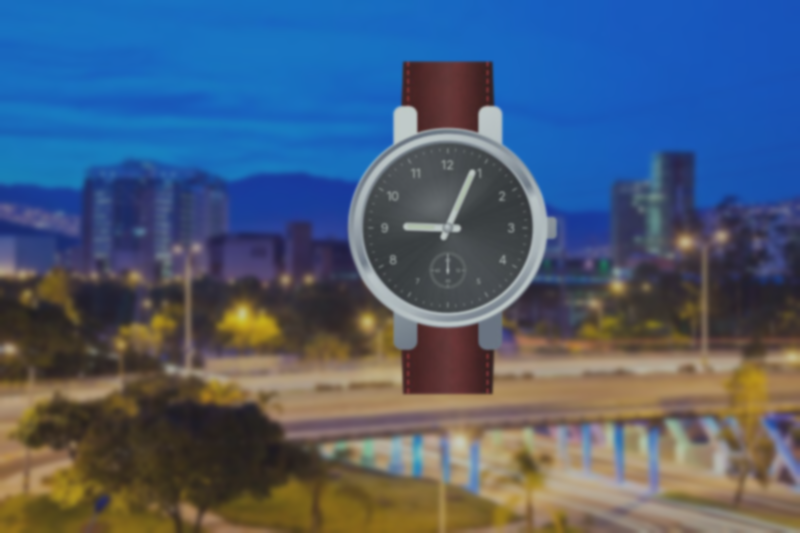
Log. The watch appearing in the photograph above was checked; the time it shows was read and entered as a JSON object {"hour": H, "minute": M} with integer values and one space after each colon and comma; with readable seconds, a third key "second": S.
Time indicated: {"hour": 9, "minute": 4}
